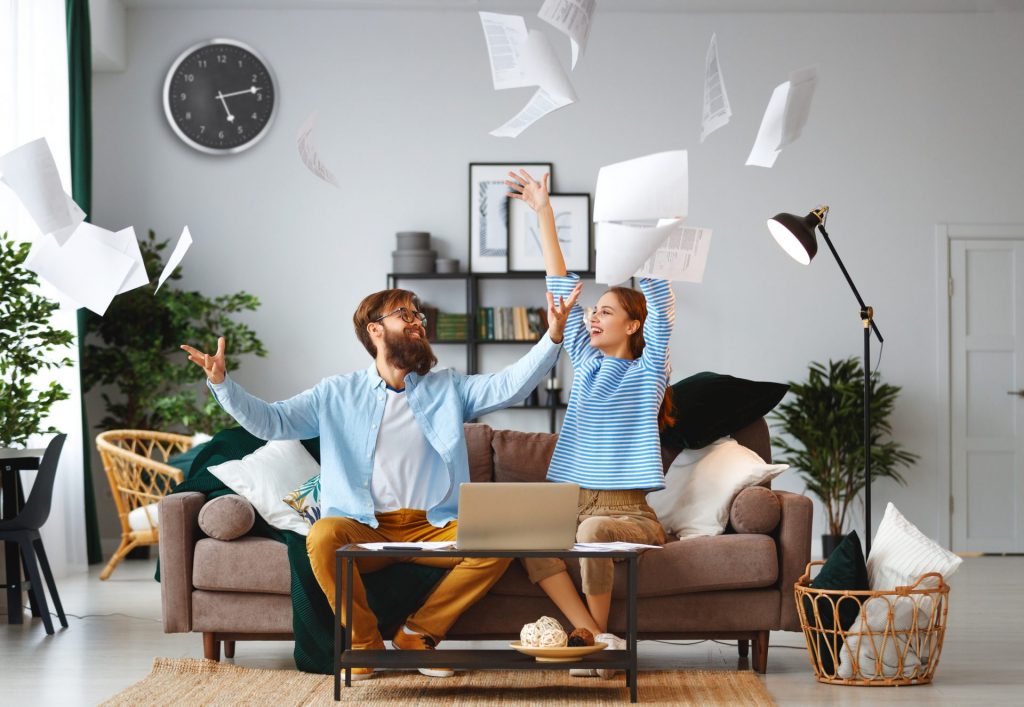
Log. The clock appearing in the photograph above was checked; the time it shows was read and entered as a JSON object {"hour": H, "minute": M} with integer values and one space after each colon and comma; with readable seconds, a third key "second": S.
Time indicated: {"hour": 5, "minute": 13}
